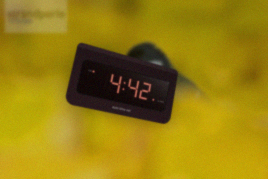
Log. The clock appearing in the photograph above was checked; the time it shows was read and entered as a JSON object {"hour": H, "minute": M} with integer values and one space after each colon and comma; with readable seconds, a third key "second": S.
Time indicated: {"hour": 4, "minute": 42}
